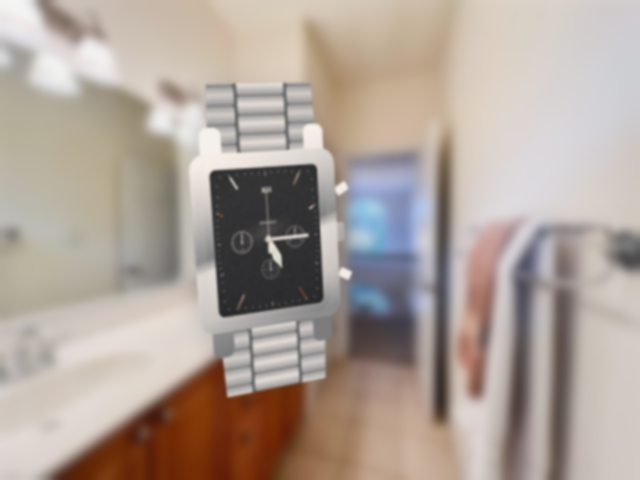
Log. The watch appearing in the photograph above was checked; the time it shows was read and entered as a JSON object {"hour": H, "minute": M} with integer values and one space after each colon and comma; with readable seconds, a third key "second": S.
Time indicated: {"hour": 5, "minute": 15}
